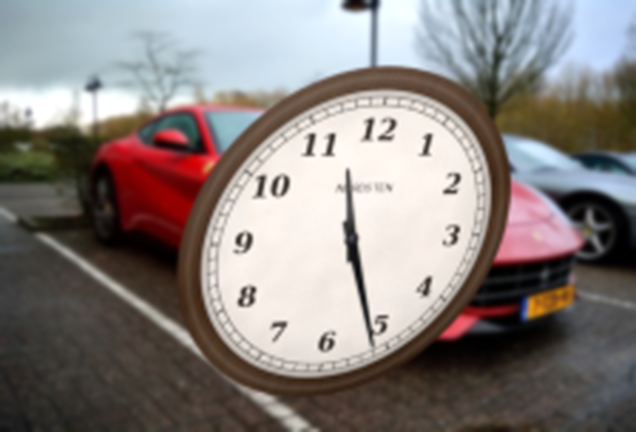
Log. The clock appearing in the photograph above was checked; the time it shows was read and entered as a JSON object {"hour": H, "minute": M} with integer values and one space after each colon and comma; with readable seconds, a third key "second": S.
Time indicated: {"hour": 11, "minute": 26}
